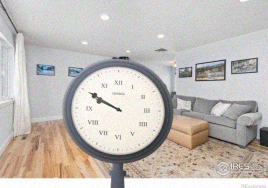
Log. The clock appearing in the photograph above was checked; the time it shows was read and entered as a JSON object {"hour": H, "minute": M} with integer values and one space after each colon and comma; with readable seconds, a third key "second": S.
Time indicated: {"hour": 9, "minute": 50}
